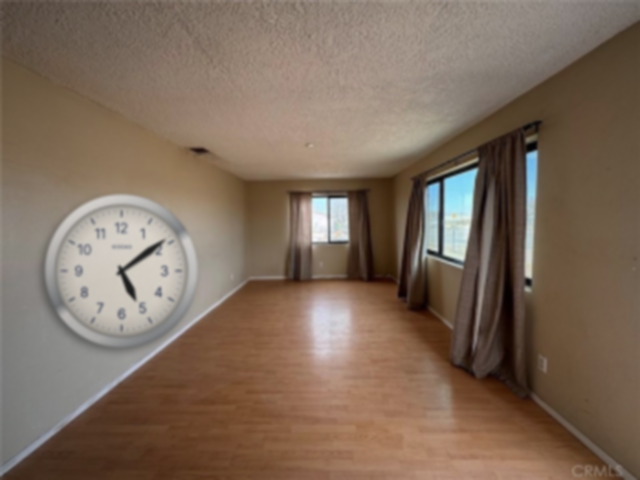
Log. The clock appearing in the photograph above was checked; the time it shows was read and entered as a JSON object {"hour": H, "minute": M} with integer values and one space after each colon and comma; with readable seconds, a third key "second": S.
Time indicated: {"hour": 5, "minute": 9}
